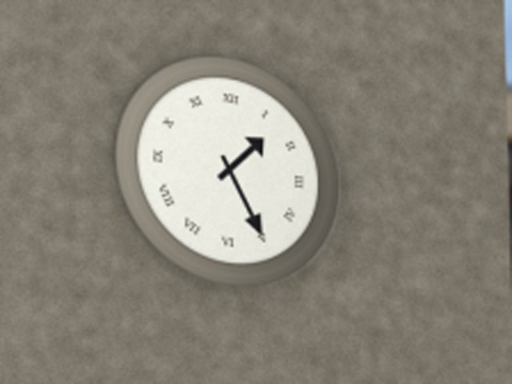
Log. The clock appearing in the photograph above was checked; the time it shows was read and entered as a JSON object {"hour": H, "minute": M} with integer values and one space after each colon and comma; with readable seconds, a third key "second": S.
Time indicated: {"hour": 1, "minute": 25}
